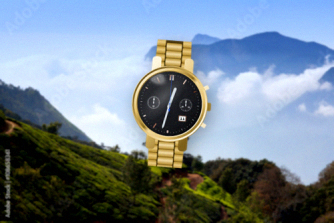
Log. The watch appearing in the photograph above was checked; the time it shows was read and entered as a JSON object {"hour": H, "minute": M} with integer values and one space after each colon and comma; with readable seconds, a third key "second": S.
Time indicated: {"hour": 12, "minute": 32}
